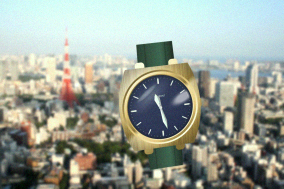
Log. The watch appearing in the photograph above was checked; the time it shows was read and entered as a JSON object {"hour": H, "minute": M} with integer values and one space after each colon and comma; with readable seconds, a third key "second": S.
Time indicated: {"hour": 11, "minute": 28}
